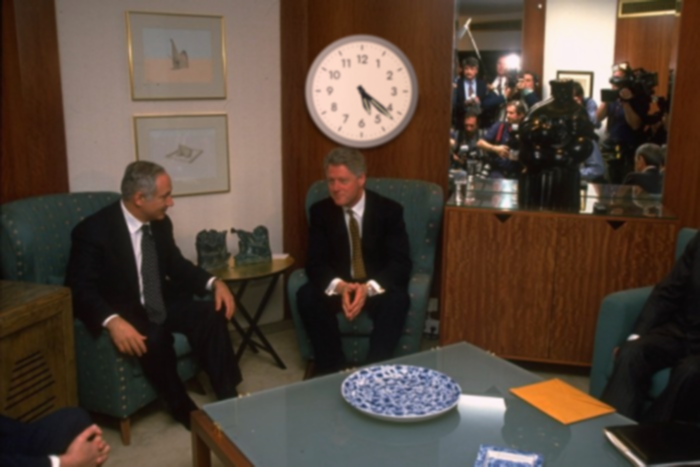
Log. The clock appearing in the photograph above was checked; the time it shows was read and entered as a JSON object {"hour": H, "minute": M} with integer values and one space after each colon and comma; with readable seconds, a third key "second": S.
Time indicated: {"hour": 5, "minute": 22}
